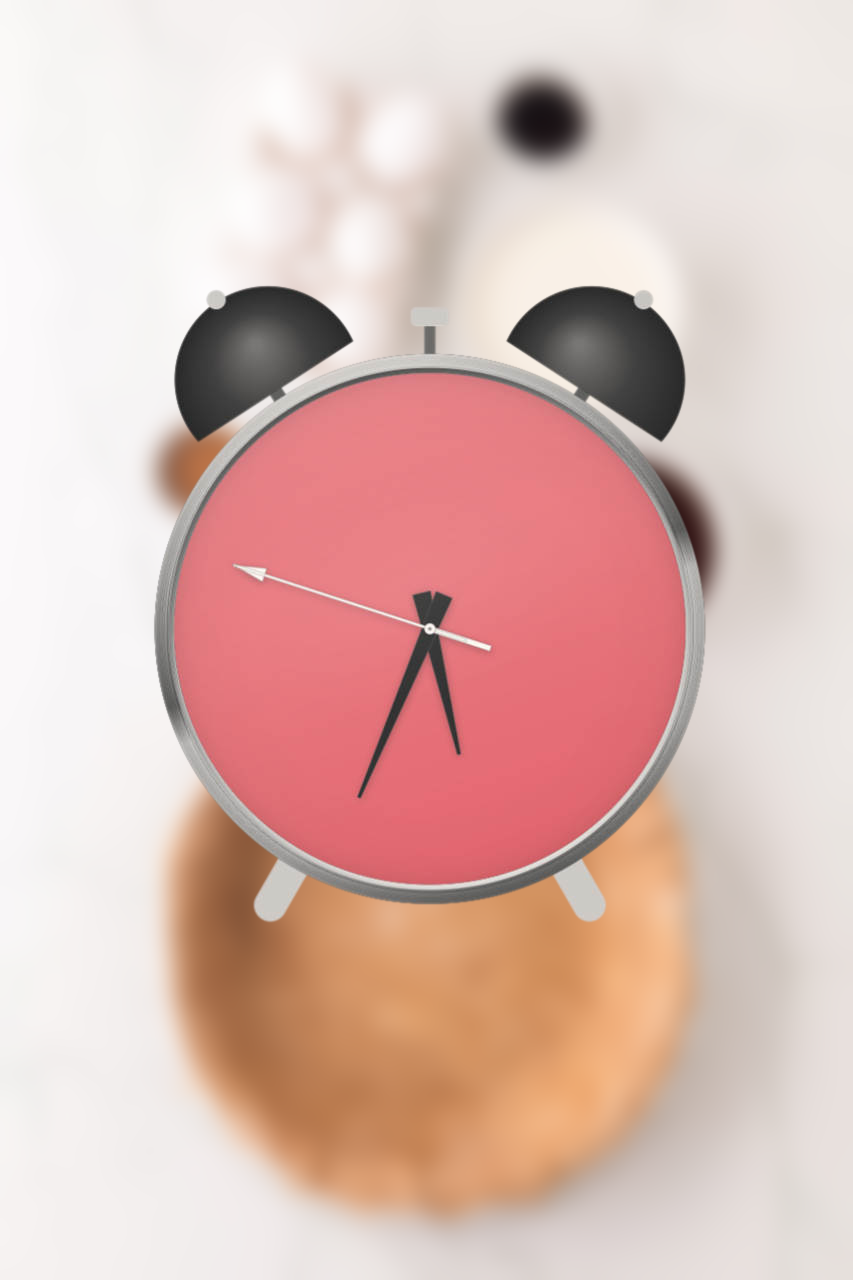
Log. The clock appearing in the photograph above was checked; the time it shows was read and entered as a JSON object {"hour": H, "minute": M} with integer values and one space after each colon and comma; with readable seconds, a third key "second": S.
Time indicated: {"hour": 5, "minute": 33, "second": 48}
